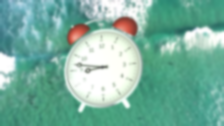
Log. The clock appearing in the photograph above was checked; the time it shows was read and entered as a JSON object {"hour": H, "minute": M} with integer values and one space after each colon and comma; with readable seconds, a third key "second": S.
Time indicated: {"hour": 8, "minute": 47}
